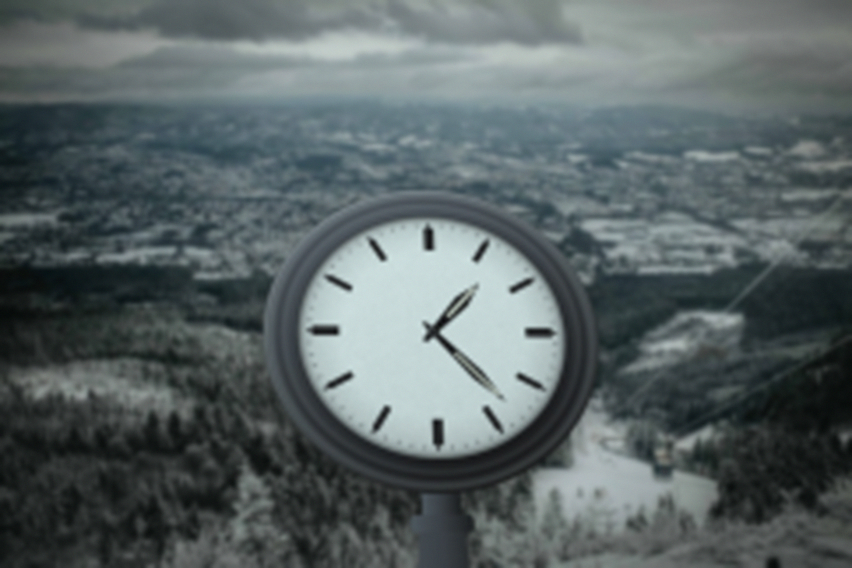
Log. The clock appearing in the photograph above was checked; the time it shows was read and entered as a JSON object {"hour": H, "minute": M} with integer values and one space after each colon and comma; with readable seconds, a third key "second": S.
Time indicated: {"hour": 1, "minute": 23}
